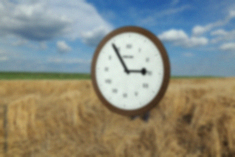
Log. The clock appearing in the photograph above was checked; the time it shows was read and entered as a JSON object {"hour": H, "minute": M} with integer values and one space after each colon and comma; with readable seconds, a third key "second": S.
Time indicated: {"hour": 2, "minute": 54}
